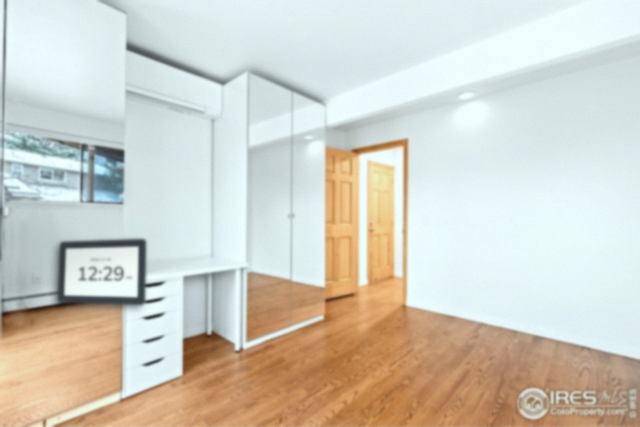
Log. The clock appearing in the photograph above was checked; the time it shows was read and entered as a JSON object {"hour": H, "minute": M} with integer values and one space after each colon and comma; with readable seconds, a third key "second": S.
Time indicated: {"hour": 12, "minute": 29}
